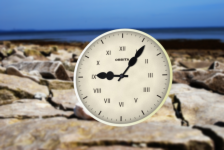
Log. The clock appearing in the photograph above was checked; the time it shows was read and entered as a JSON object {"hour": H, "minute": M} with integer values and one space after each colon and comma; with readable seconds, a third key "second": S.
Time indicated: {"hour": 9, "minute": 6}
